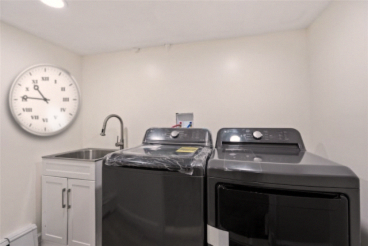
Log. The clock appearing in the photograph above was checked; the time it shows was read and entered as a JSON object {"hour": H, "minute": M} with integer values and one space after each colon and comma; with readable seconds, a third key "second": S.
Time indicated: {"hour": 10, "minute": 46}
